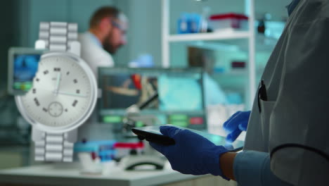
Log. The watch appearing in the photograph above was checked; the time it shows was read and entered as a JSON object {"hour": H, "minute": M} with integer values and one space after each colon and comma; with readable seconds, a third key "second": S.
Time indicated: {"hour": 12, "minute": 16}
